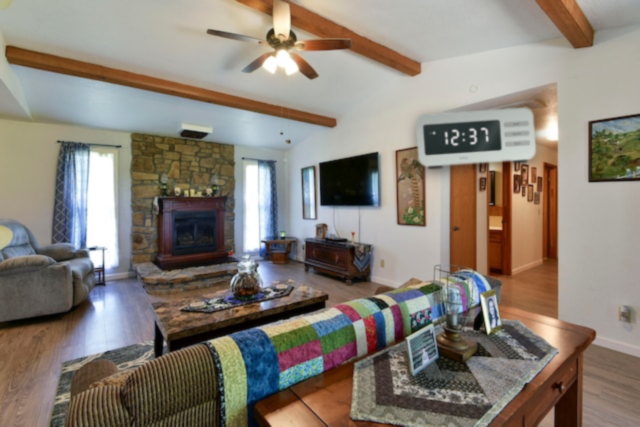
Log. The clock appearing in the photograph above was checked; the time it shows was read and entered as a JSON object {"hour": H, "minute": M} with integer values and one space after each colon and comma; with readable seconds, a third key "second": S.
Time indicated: {"hour": 12, "minute": 37}
